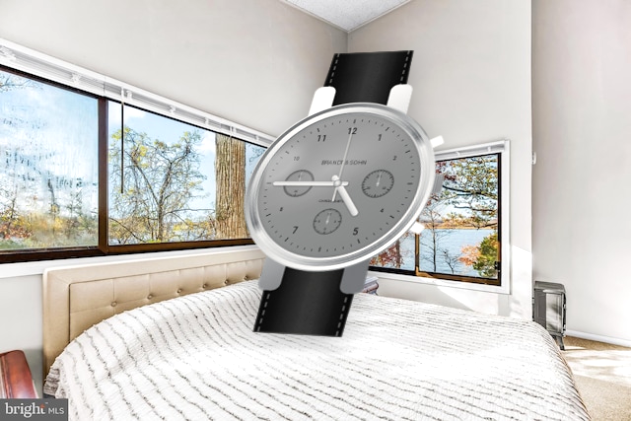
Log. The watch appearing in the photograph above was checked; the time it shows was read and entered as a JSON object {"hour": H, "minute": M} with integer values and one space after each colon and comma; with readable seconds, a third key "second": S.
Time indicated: {"hour": 4, "minute": 45}
